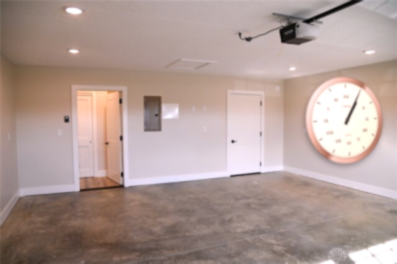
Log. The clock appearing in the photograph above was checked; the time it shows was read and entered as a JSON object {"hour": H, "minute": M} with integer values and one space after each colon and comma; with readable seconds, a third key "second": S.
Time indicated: {"hour": 1, "minute": 5}
